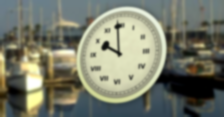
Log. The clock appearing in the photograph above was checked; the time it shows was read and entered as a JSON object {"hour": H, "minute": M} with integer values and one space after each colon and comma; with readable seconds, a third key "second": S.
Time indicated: {"hour": 9, "minute": 59}
